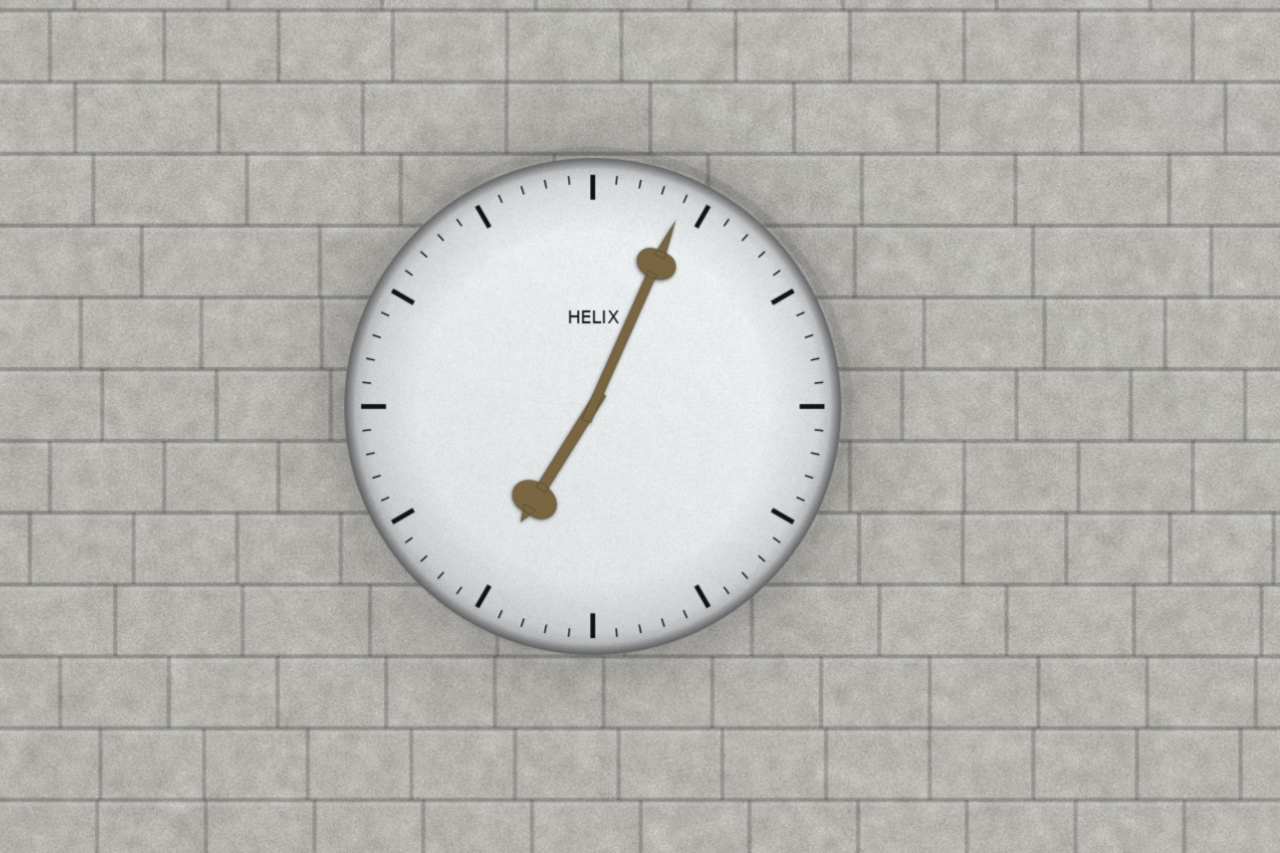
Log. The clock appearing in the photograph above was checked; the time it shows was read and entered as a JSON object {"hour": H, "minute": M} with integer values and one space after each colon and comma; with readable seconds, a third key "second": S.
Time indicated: {"hour": 7, "minute": 4}
